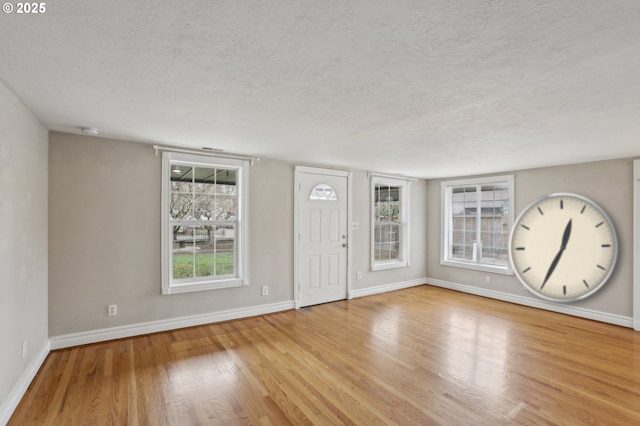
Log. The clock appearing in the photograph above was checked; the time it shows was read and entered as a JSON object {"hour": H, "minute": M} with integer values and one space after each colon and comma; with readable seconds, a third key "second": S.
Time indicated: {"hour": 12, "minute": 35}
